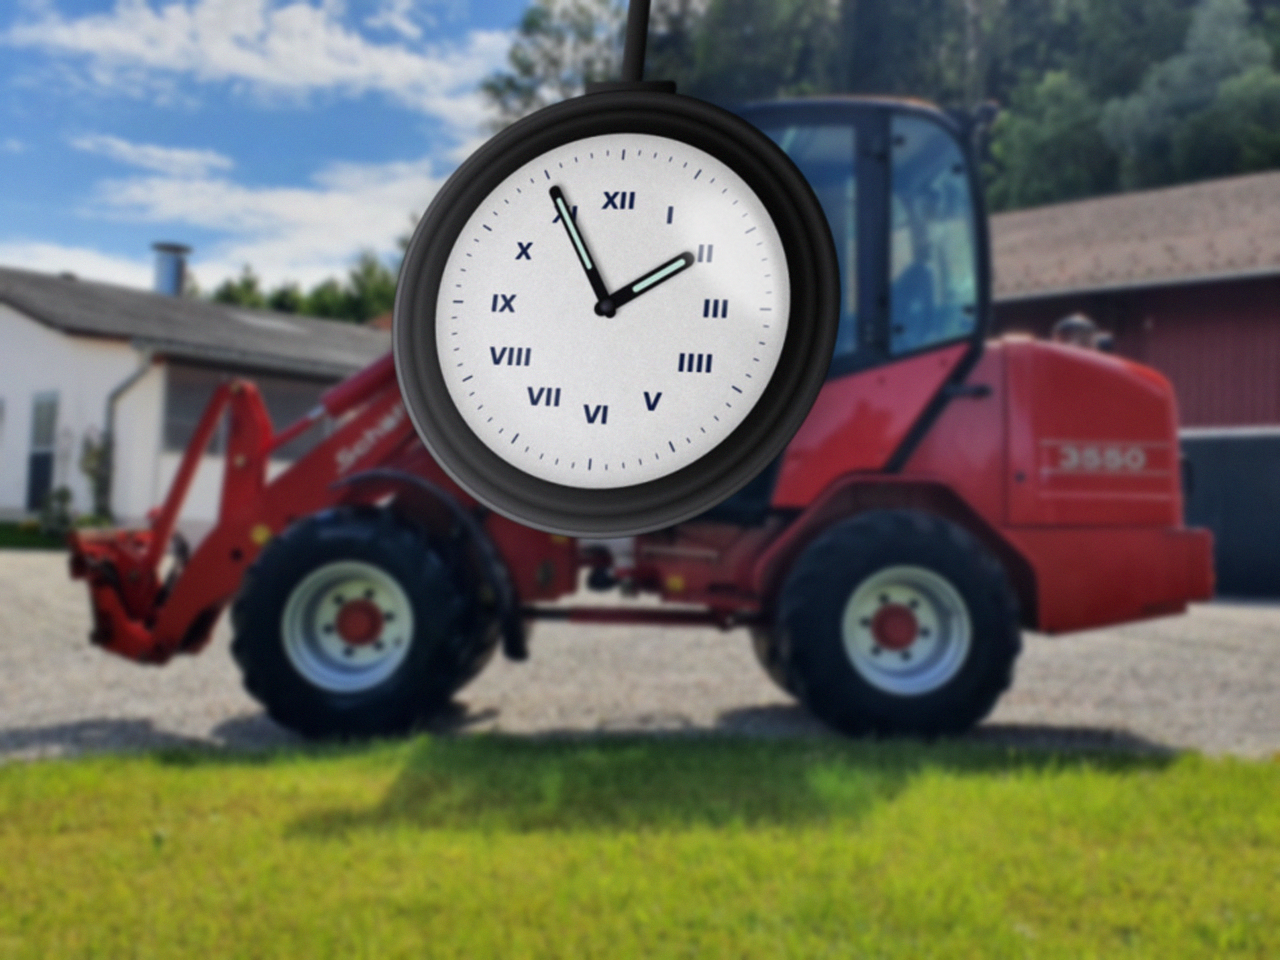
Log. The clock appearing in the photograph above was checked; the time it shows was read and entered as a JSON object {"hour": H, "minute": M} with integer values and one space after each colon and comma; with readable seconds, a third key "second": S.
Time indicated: {"hour": 1, "minute": 55}
